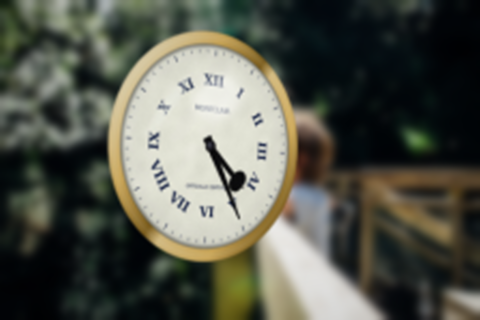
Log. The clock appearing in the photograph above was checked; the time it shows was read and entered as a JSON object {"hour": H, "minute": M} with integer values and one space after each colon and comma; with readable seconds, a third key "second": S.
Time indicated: {"hour": 4, "minute": 25}
